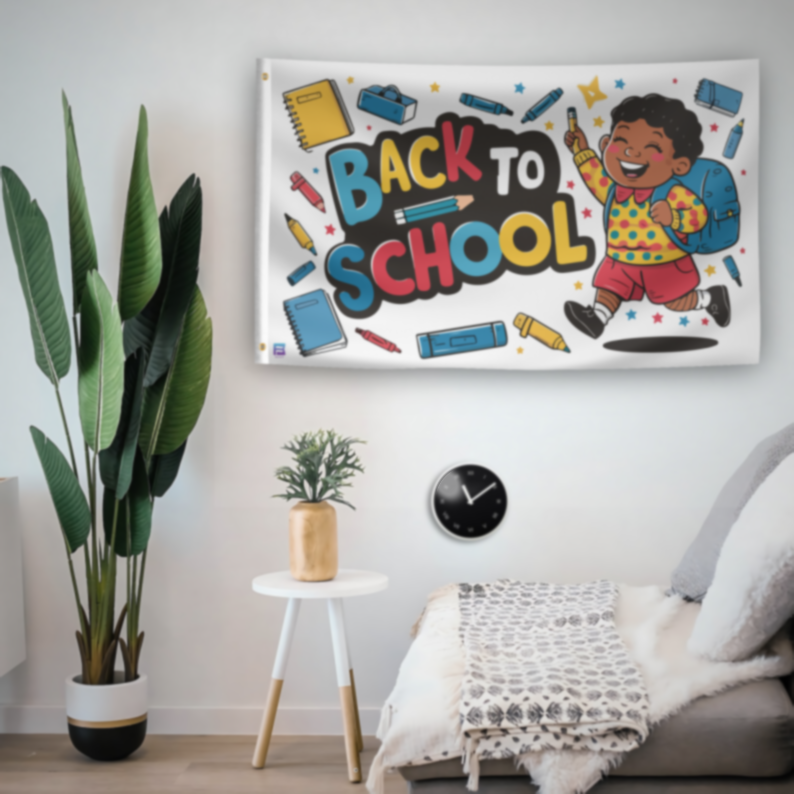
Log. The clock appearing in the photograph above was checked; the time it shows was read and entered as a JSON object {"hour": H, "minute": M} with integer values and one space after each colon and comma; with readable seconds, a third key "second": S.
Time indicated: {"hour": 11, "minute": 9}
